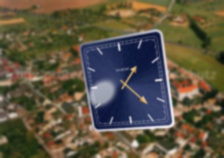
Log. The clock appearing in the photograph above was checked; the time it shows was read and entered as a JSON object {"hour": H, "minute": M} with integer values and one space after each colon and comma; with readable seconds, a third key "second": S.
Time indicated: {"hour": 1, "minute": 23}
